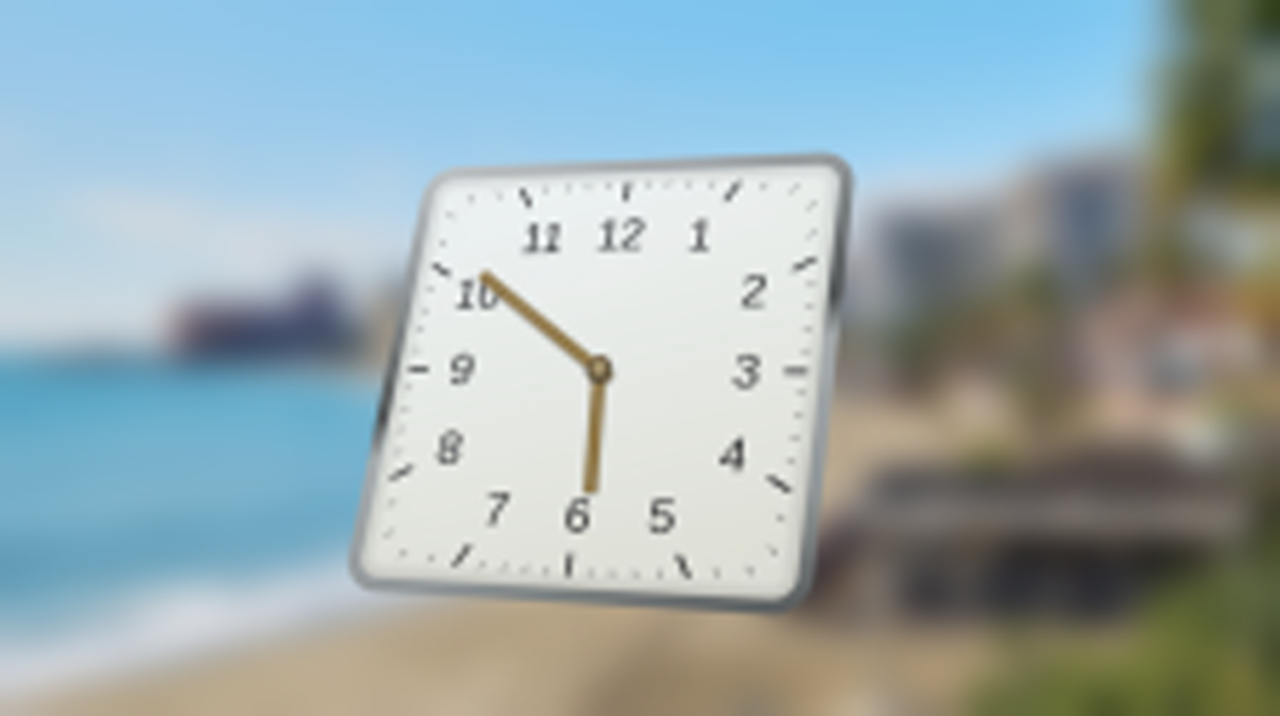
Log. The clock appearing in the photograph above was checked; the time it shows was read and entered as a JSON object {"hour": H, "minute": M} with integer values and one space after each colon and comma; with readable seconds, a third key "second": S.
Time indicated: {"hour": 5, "minute": 51}
